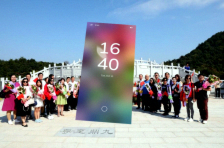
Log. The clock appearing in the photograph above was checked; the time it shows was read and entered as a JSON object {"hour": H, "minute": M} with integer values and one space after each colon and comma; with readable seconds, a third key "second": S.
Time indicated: {"hour": 16, "minute": 40}
